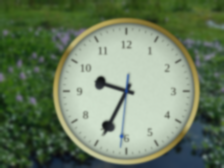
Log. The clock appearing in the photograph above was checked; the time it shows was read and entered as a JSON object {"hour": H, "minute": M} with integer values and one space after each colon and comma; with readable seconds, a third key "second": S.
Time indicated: {"hour": 9, "minute": 34, "second": 31}
